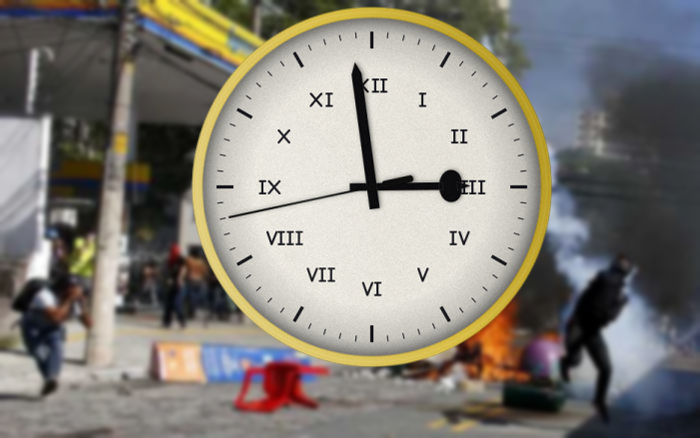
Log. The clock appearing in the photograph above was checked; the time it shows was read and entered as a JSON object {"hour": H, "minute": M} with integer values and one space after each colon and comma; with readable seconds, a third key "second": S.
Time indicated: {"hour": 2, "minute": 58, "second": 43}
